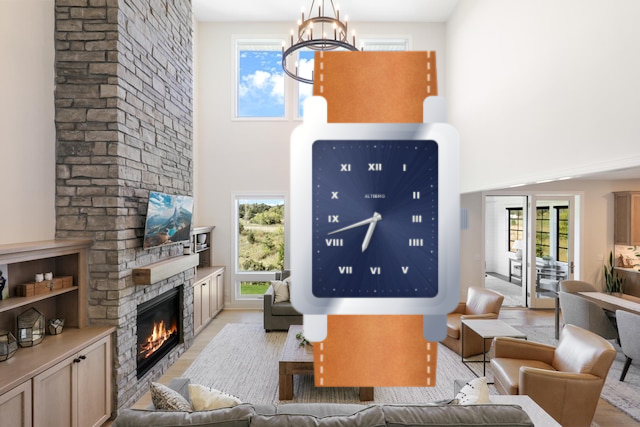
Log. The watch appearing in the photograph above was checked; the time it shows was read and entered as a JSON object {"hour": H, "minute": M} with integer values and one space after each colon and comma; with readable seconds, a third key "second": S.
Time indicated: {"hour": 6, "minute": 42}
